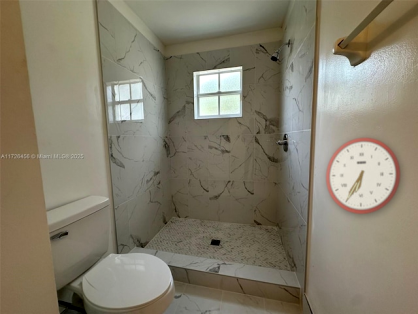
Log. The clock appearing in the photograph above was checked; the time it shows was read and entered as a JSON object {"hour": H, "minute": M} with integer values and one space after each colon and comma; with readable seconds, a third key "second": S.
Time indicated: {"hour": 6, "minute": 35}
